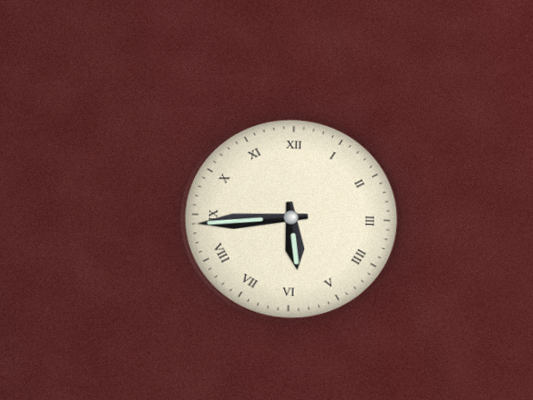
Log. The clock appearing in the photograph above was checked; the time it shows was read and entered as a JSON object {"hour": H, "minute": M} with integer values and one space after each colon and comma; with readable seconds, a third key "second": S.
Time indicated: {"hour": 5, "minute": 44}
